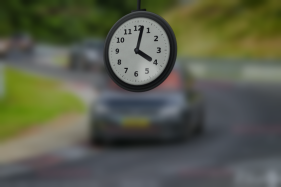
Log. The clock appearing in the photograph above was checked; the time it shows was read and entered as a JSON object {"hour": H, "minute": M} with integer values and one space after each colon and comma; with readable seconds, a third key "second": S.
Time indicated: {"hour": 4, "minute": 2}
